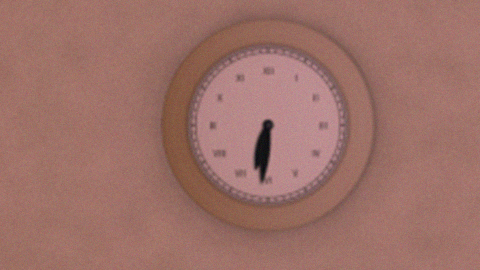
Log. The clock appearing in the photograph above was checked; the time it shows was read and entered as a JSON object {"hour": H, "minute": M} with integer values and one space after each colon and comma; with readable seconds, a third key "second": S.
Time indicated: {"hour": 6, "minute": 31}
